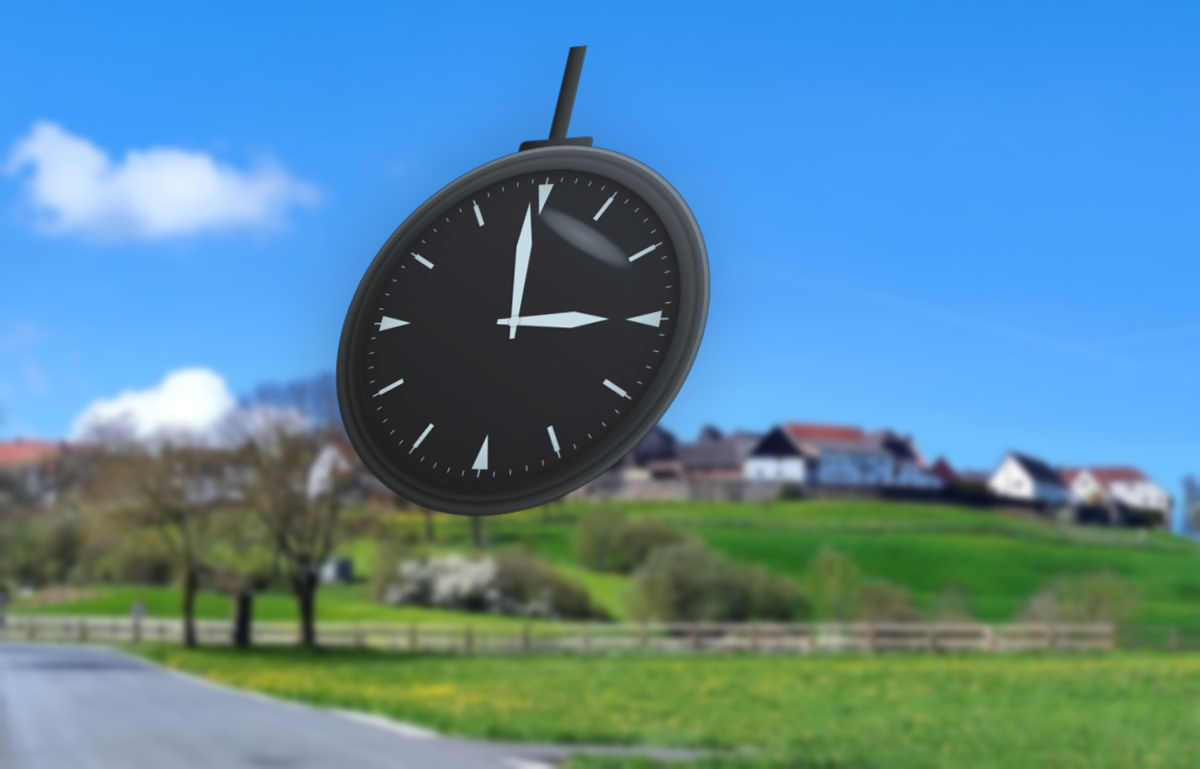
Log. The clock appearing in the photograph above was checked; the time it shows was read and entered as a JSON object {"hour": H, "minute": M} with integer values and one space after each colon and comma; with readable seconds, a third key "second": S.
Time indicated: {"hour": 2, "minute": 59}
